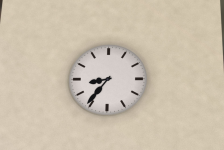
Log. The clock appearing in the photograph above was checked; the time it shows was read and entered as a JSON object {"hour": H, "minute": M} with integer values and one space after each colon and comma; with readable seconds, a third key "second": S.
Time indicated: {"hour": 8, "minute": 36}
